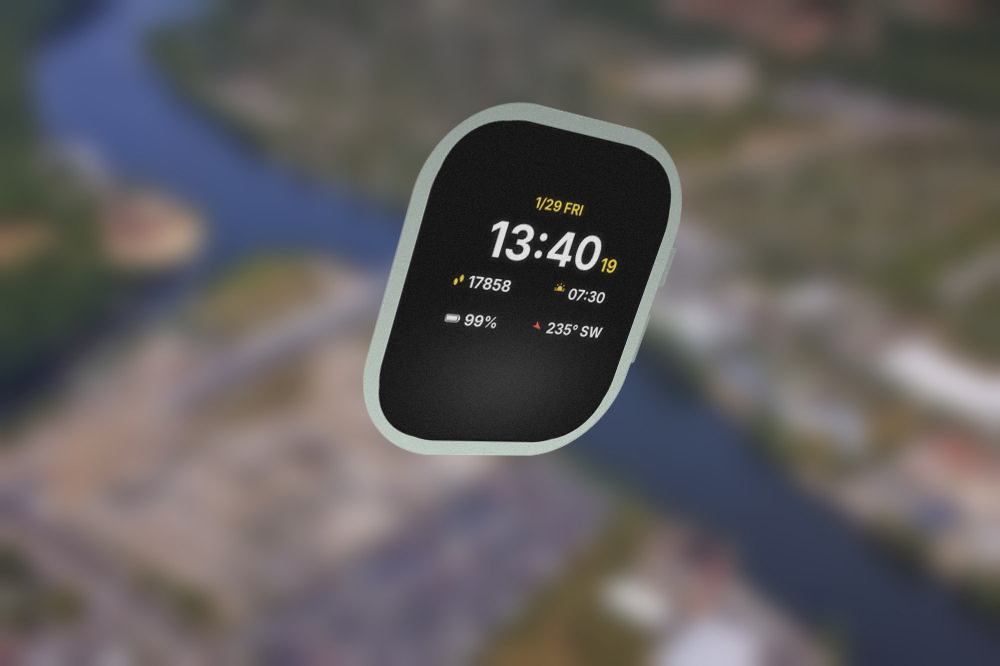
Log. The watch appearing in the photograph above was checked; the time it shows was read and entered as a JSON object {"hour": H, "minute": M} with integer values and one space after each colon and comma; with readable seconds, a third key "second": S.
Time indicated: {"hour": 13, "minute": 40, "second": 19}
